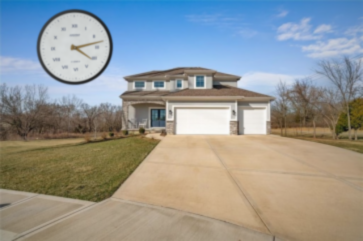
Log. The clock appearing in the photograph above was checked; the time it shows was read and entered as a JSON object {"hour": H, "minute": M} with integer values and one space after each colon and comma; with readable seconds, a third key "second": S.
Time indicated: {"hour": 4, "minute": 13}
